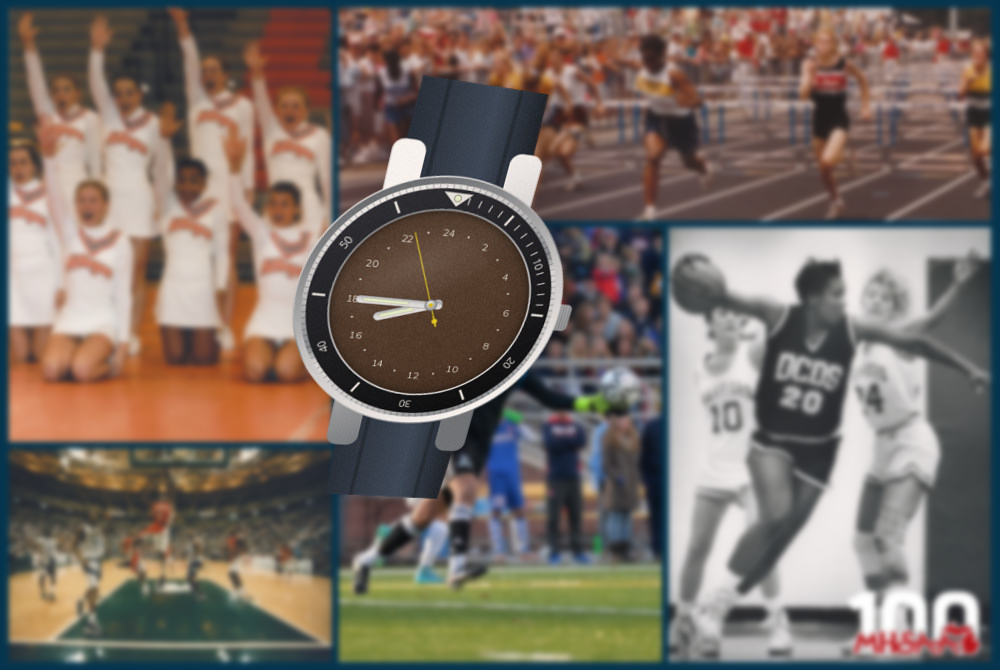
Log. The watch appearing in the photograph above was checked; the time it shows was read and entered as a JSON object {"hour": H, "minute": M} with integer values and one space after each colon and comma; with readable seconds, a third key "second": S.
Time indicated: {"hour": 16, "minute": 44, "second": 56}
